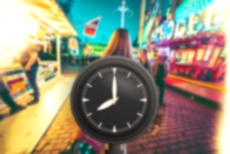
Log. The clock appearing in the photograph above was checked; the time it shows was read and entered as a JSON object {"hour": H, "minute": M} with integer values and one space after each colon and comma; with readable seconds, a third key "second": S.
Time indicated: {"hour": 8, "minute": 0}
